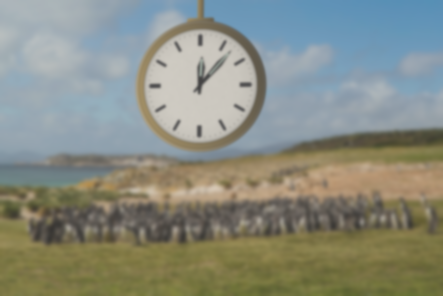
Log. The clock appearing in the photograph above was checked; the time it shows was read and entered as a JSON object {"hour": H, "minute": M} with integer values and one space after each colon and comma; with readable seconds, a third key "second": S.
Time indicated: {"hour": 12, "minute": 7}
